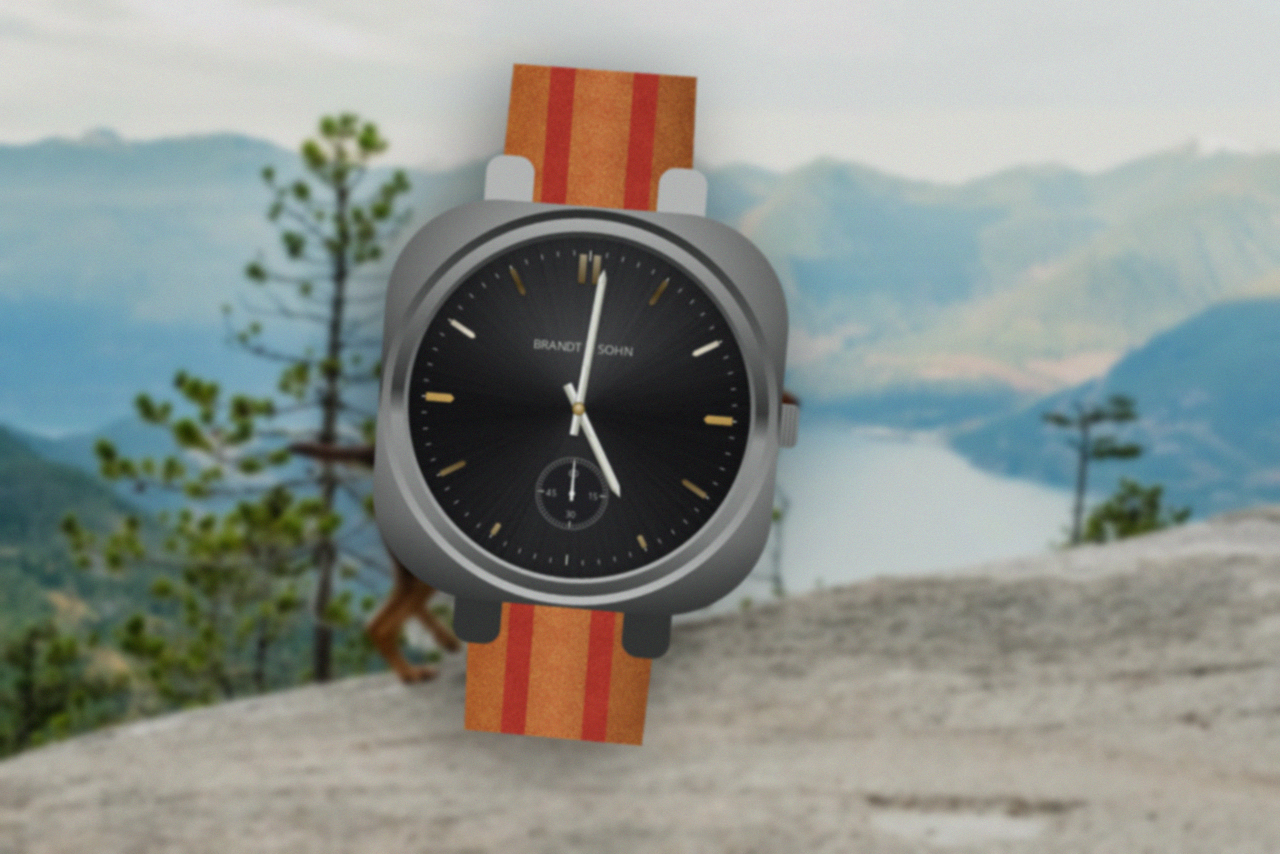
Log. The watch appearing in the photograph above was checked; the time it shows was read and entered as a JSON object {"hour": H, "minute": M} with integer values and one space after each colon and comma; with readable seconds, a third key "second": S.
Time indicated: {"hour": 5, "minute": 1}
